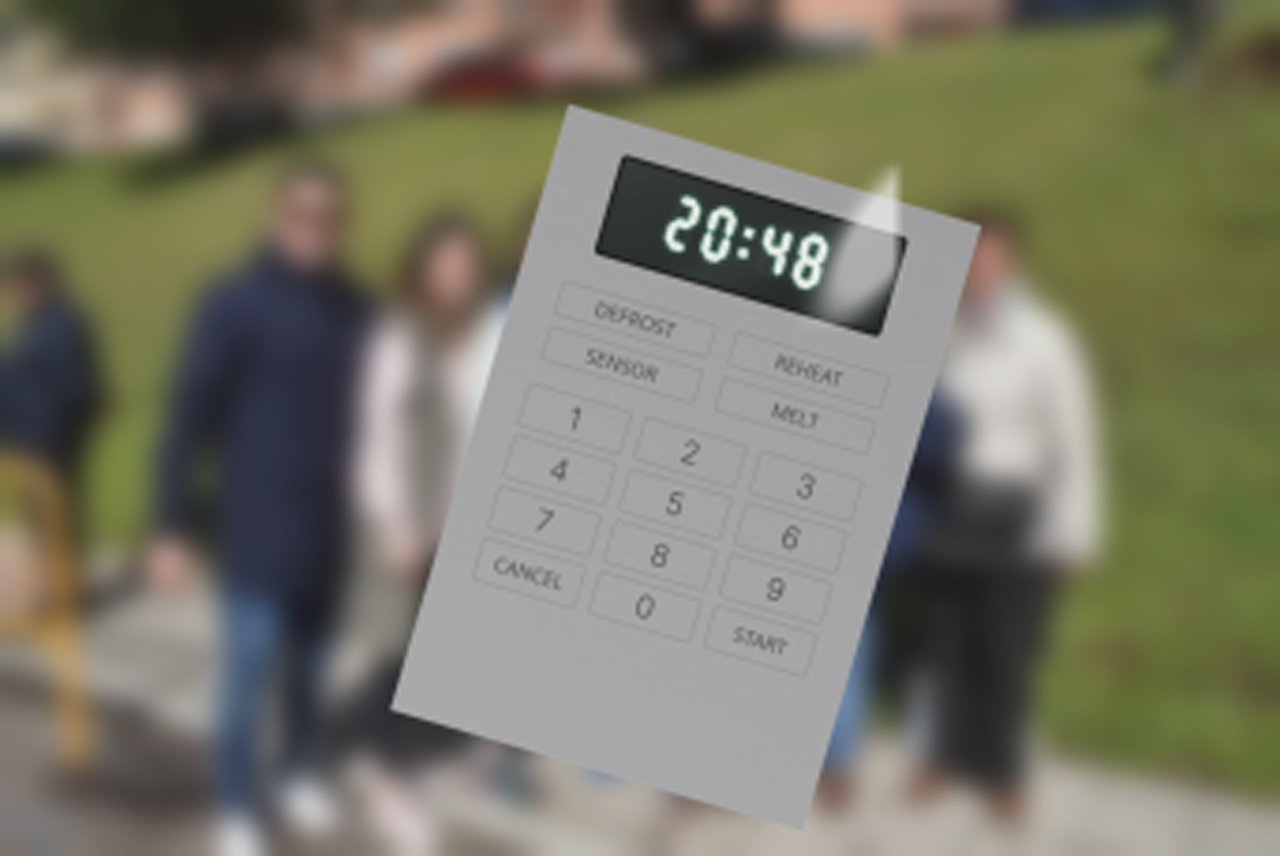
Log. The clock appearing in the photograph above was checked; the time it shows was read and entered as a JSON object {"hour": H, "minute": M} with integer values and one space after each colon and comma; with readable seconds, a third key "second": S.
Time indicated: {"hour": 20, "minute": 48}
